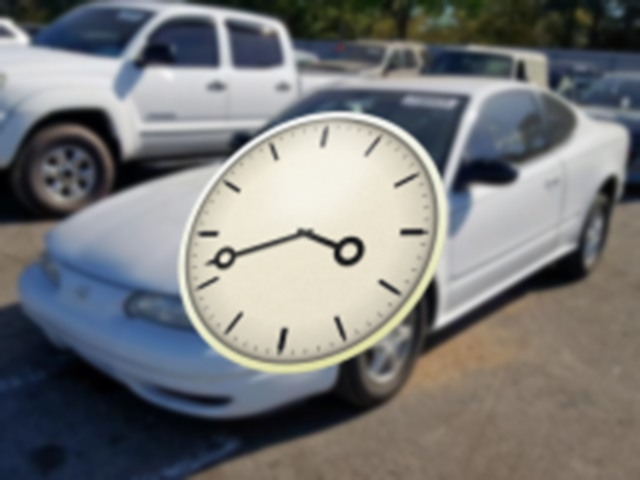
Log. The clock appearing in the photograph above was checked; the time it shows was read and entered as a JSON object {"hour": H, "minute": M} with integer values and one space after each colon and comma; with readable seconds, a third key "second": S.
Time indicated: {"hour": 3, "minute": 42}
